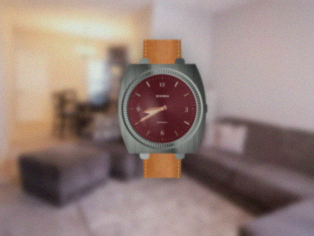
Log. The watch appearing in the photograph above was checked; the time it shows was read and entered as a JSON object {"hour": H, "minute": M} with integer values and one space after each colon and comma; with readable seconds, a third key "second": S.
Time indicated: {"hour": 8, "minute": 40}
